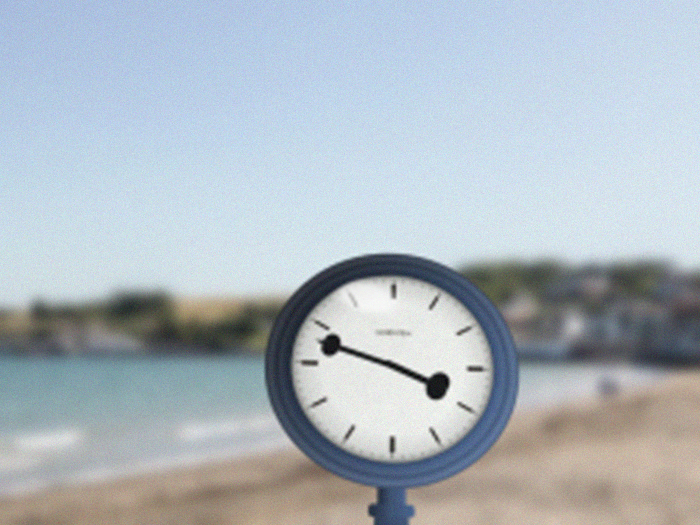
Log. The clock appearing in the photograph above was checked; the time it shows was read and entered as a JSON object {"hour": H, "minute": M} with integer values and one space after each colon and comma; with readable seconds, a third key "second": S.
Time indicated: {"hour": 3, "minute": 48}
